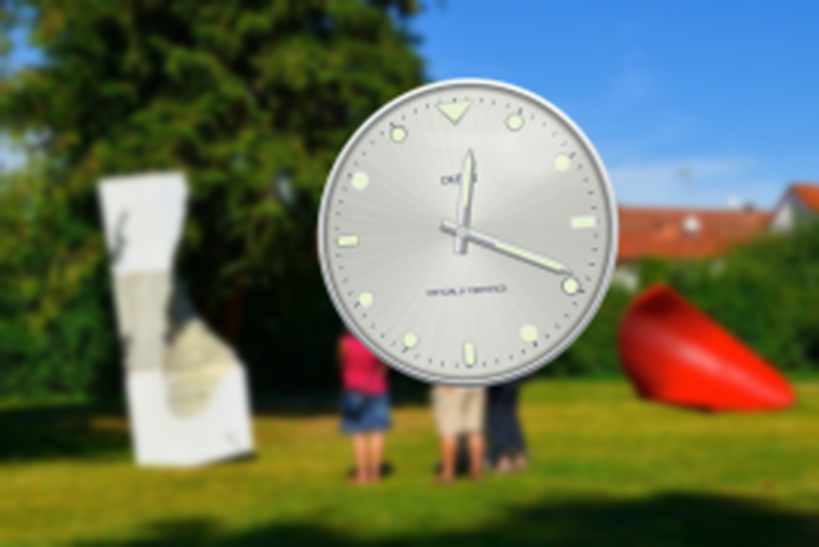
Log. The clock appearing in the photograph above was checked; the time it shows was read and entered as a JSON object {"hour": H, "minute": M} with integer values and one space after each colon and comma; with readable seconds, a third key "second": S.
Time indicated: {"hour": 12, "minute": 19}
